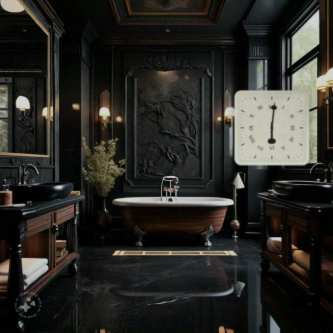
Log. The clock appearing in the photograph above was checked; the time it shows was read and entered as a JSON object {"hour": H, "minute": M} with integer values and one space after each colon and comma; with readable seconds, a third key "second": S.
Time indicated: {"hour": 6, "minute": 1}
